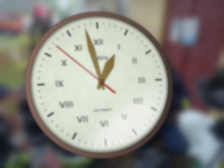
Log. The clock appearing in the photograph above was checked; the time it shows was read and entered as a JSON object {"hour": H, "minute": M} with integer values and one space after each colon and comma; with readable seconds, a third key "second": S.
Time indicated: {"hour": 12, "minute": 57, "second": 52}
